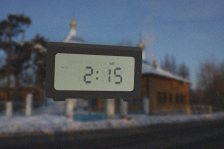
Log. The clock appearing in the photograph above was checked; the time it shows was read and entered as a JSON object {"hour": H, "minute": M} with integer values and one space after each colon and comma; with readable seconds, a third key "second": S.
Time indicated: {"hour": 2, "minute": 15}
